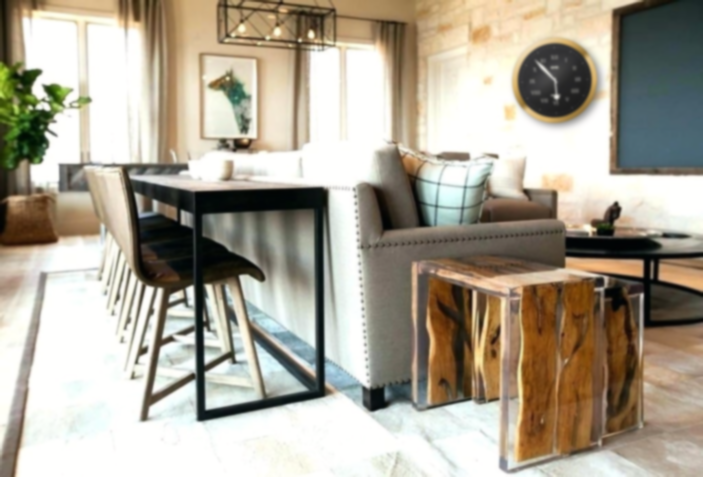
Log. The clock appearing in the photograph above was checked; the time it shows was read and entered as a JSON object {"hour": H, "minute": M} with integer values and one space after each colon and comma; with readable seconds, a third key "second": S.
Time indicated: {"hour": 5, "minute": 53}
